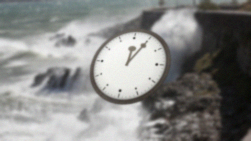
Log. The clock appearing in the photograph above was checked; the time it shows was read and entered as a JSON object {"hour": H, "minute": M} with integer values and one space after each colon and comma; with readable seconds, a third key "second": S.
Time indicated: {"hour": 12, "minute": 5}
